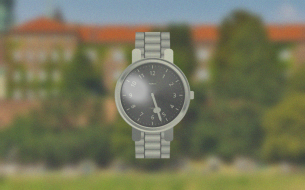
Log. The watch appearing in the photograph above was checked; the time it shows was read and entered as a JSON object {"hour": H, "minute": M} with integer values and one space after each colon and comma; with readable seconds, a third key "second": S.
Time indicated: {"hour": 5, "minute": 27}
